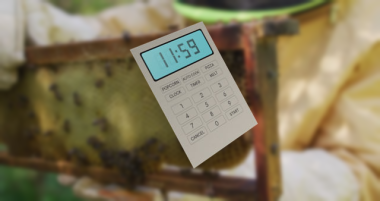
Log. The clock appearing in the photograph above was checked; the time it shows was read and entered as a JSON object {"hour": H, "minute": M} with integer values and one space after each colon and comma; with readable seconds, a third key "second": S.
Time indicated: {"hour": 11, "minute": 59}
